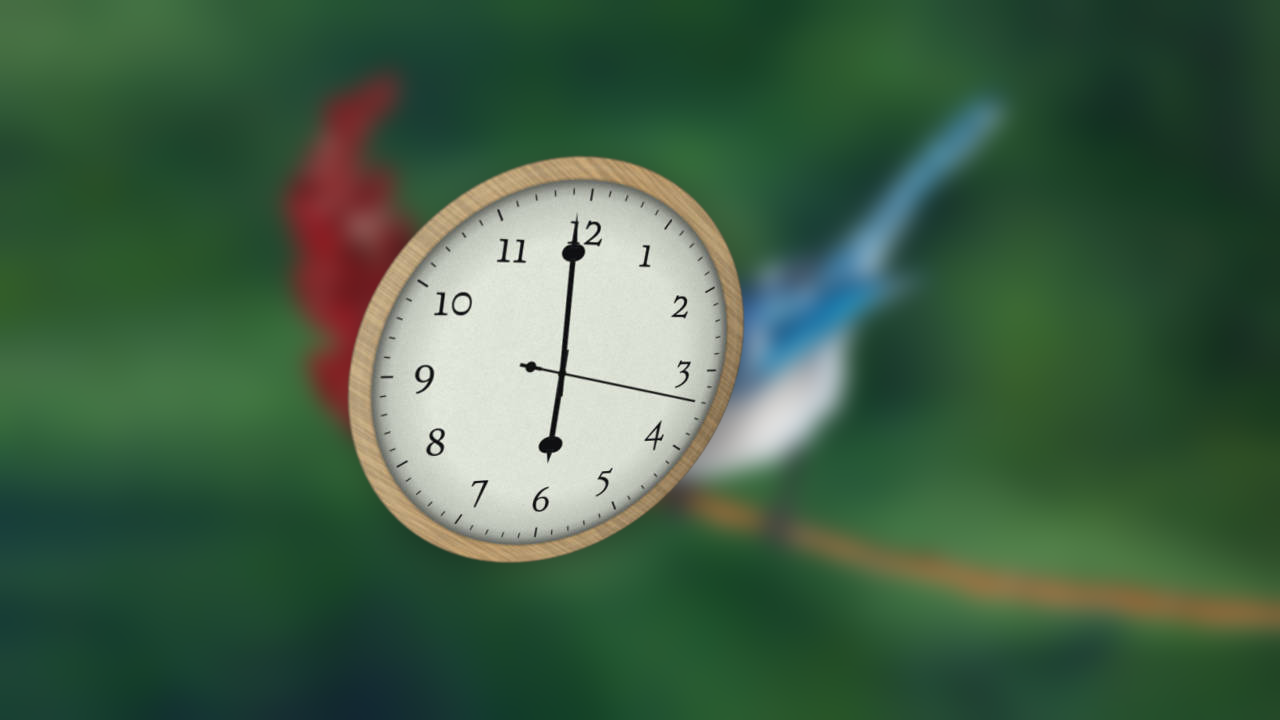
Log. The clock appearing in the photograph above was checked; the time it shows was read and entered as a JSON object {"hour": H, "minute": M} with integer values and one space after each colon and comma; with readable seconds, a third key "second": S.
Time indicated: {"hour": 5, "minute": 59, "second": 17}
